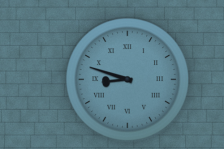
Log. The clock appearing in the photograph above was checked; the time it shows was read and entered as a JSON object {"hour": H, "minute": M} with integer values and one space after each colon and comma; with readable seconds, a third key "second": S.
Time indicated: {"hour": 8, "minute": 48}
